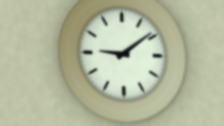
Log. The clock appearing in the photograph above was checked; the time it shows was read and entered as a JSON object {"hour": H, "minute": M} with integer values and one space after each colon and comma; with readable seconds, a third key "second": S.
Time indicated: {"hour": 9, "minute": 9}
